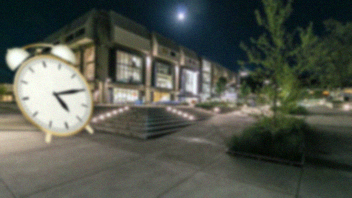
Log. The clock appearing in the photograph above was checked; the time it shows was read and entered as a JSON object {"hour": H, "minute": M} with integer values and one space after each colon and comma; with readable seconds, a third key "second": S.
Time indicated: {"hour": 5, "minute": 15}
